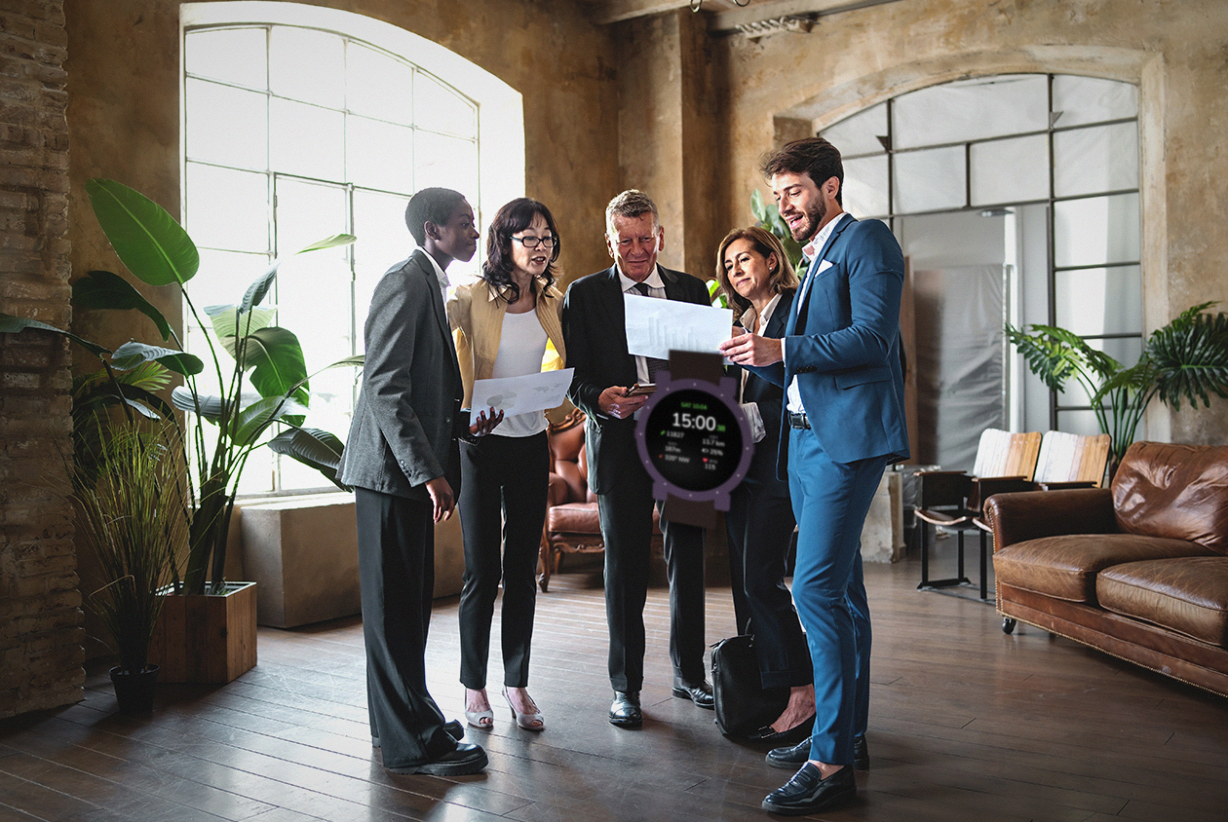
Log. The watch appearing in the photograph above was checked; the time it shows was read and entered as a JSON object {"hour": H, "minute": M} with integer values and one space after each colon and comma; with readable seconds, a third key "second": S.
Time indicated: {"hour": 15, "minute": 0}
